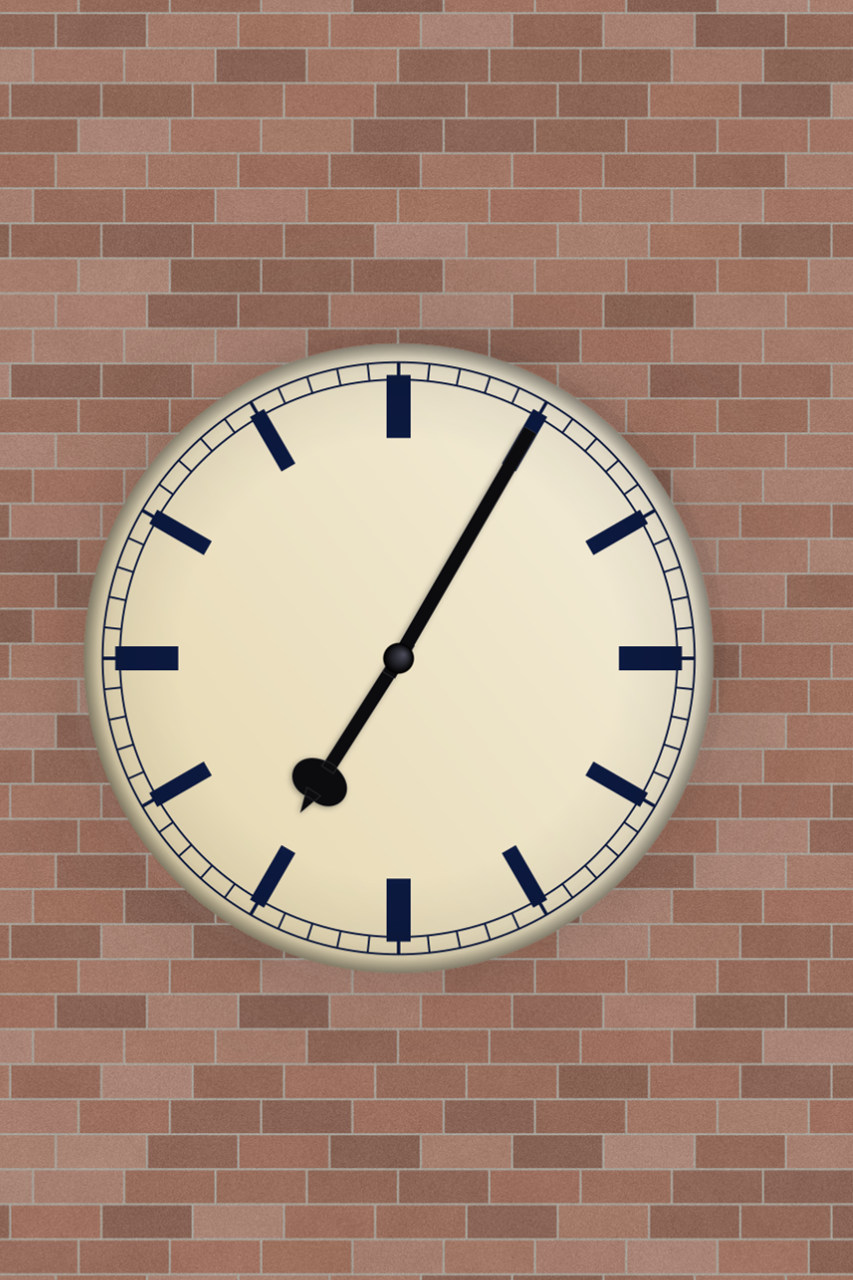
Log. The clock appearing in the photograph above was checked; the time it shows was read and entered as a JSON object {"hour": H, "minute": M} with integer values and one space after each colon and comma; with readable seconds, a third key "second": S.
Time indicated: {"hour": 7, "minute": 5}
